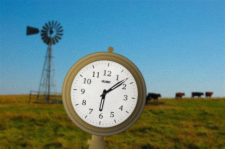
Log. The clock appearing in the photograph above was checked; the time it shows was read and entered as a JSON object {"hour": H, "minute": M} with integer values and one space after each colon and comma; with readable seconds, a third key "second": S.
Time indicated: {"hour": 6, "minute": 8}
